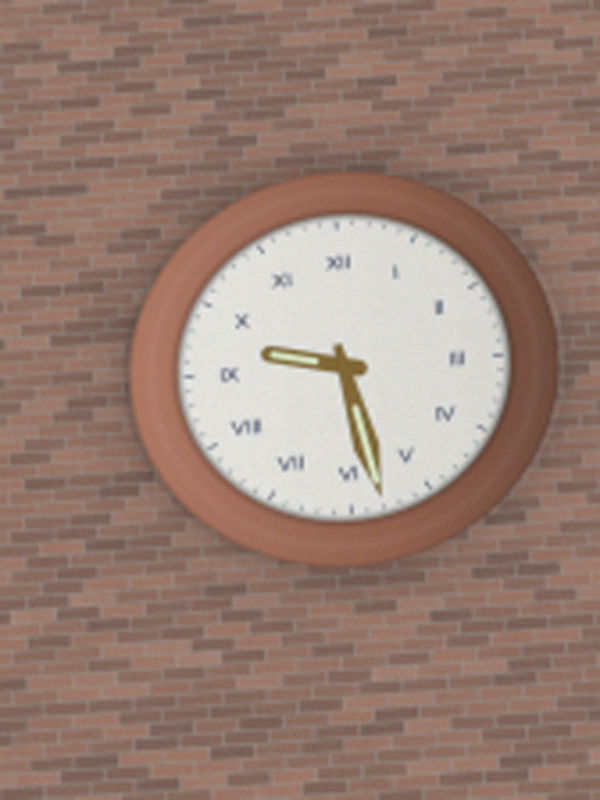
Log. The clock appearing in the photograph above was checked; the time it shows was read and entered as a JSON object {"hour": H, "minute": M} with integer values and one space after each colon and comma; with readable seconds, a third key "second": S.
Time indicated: {"hour": 9, "minute": 28}
